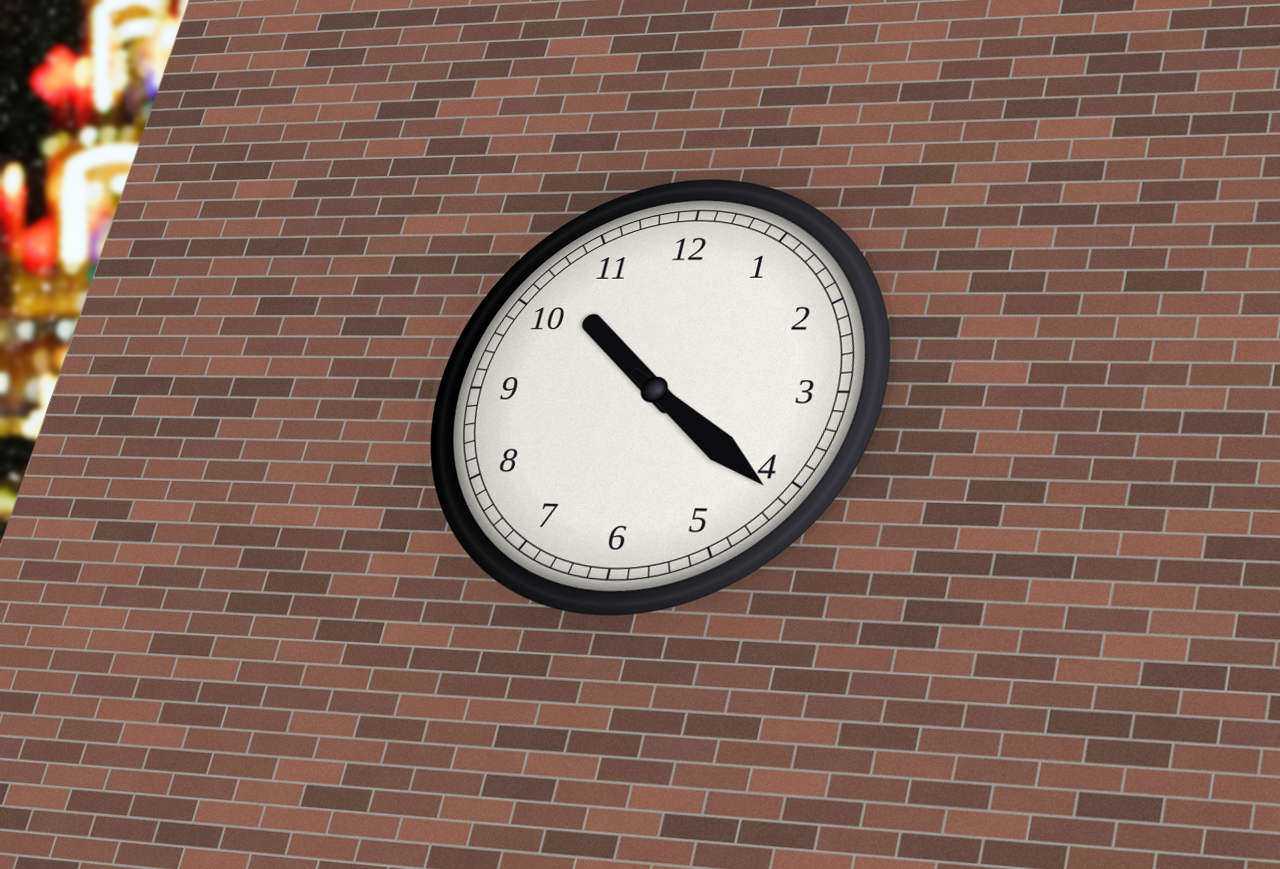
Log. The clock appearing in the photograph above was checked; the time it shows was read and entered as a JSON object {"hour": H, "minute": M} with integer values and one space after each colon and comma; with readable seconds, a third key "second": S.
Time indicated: {"hour": 10, "minute": 21}
